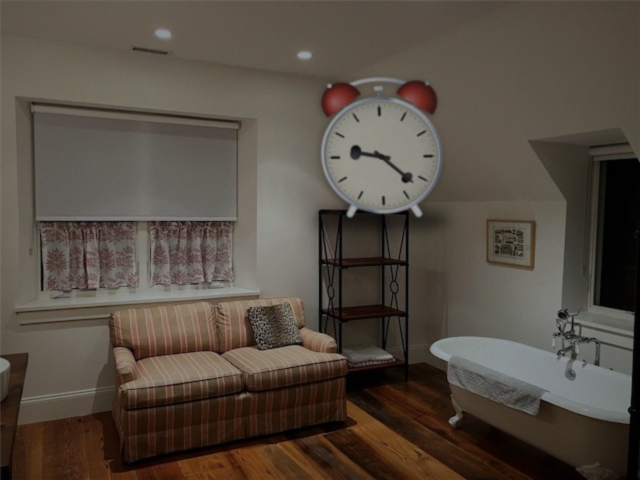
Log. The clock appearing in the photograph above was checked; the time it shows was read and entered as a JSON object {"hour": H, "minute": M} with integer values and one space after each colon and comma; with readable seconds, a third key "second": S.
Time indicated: {"hour": 9, "minute": 22}
